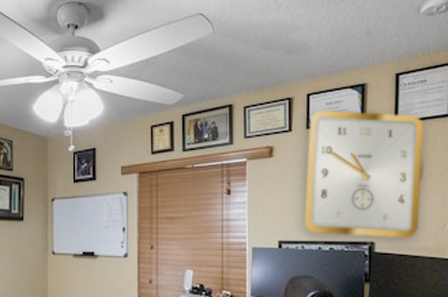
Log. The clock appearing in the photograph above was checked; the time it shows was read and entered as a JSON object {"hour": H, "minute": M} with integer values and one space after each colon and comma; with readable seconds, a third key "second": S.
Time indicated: {"hour": 10, "minute": 50}
